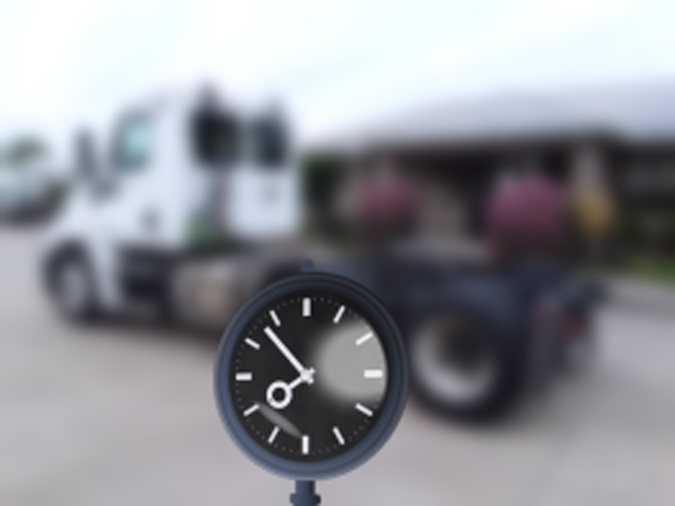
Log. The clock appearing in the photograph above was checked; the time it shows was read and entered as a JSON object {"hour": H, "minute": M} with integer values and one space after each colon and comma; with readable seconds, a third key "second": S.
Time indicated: {"hour": 7, "minute": 53}
